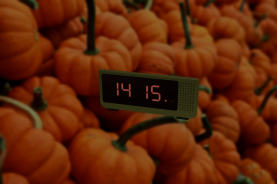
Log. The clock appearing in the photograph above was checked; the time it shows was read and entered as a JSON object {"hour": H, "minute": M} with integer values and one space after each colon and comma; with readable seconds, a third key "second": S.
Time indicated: {"hour": 14, "minute": 15}
